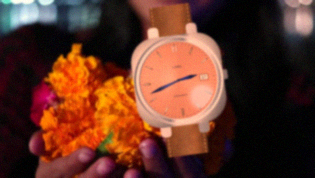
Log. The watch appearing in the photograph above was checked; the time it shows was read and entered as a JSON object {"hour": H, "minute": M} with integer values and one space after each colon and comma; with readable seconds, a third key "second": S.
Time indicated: {"hour": 2, "minute": 42}
